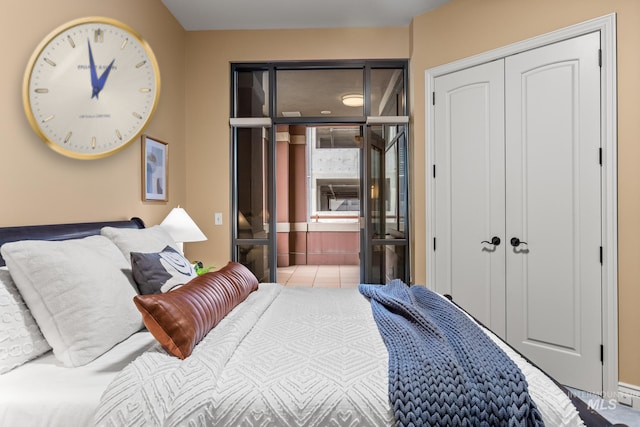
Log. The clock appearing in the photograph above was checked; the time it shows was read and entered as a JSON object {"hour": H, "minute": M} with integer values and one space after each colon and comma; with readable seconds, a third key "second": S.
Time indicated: {"hour": 12, "minute": 58}
